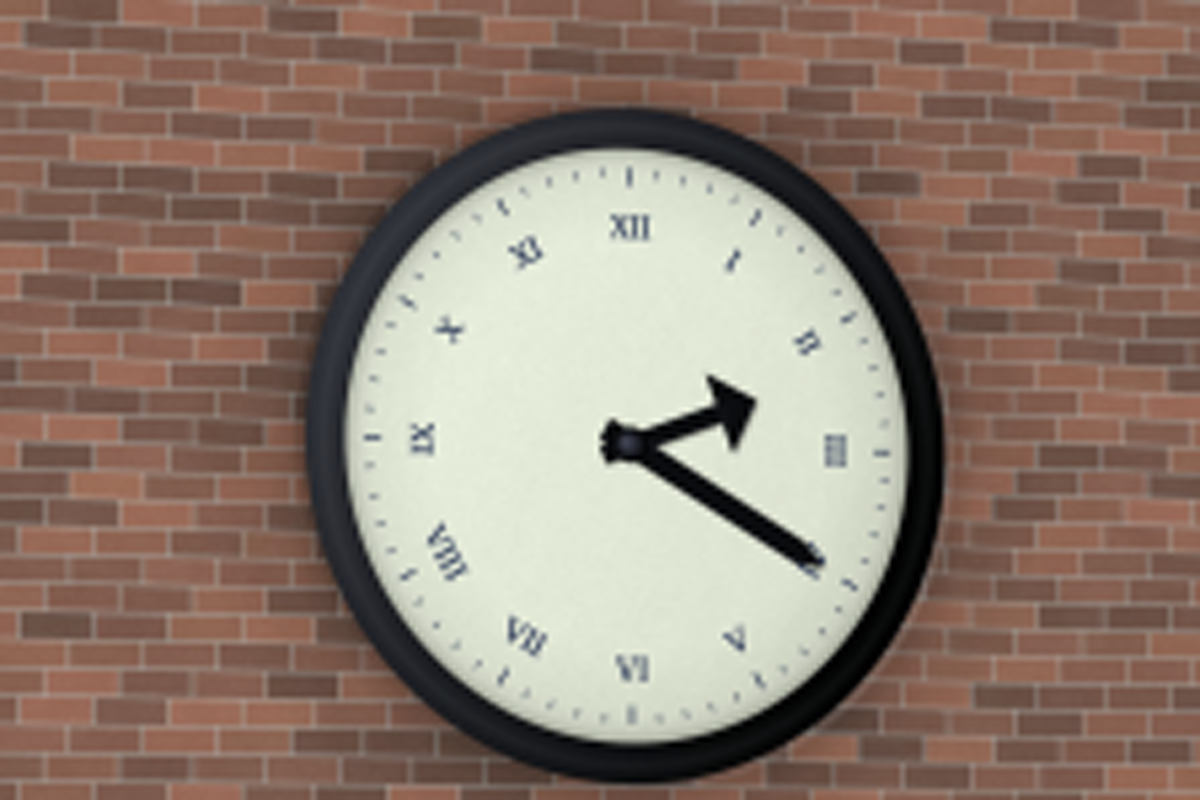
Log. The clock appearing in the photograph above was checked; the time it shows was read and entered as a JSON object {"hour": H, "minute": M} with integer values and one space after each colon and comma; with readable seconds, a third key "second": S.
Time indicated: {"hour": 2, "minute": 20}
